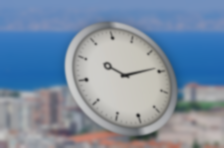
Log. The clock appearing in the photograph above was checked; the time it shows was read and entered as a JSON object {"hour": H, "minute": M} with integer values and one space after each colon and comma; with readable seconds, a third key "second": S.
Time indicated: {"hour": 10, "minute": 14}
